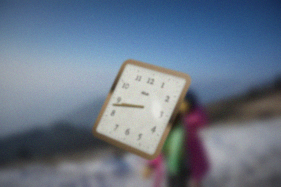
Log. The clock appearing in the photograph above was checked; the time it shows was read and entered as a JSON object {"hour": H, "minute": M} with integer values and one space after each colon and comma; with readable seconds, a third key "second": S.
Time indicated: {"hour": 8, "minute": 43}
